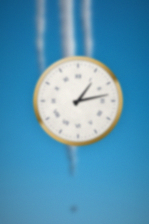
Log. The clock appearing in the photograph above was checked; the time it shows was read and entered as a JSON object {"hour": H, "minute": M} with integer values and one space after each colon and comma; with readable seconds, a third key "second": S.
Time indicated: {"hour": 1, "minute": 13}
